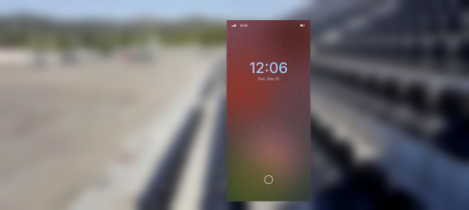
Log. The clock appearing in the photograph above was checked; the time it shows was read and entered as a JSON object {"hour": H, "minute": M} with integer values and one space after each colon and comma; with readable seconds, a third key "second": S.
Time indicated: {"hour": 12, "minute": 6}
